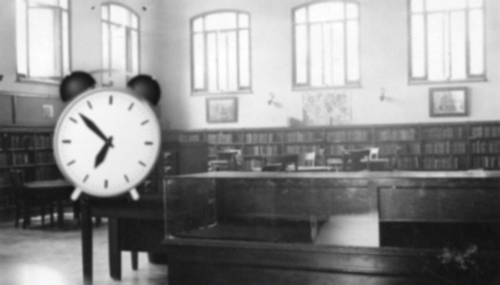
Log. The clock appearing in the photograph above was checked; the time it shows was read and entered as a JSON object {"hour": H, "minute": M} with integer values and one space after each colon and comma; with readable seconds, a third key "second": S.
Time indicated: {"hour": 6, "minute": 52}
